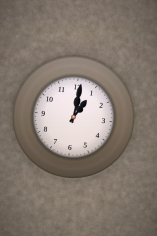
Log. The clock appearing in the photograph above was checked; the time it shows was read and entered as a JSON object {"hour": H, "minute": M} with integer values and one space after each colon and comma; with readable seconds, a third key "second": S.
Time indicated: {"hour": 1, "minute": 1}
